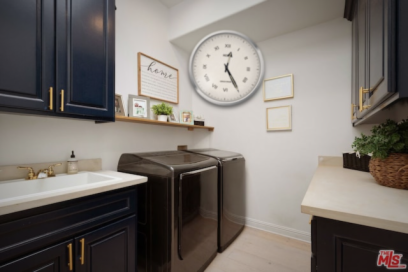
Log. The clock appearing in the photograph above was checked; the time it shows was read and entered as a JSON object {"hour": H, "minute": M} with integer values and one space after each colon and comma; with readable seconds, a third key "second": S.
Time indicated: {"hour": 12, "minute": 25}
